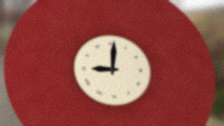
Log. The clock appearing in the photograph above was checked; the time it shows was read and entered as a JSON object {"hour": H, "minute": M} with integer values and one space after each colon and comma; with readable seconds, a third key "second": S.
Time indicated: {"hour": 9, "minute": 1}
